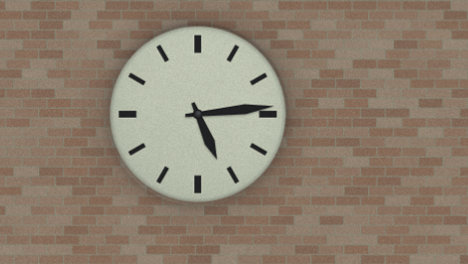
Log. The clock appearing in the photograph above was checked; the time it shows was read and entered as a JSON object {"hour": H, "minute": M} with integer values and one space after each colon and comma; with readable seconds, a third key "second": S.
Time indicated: {"hour": 5, "minute": 14}
